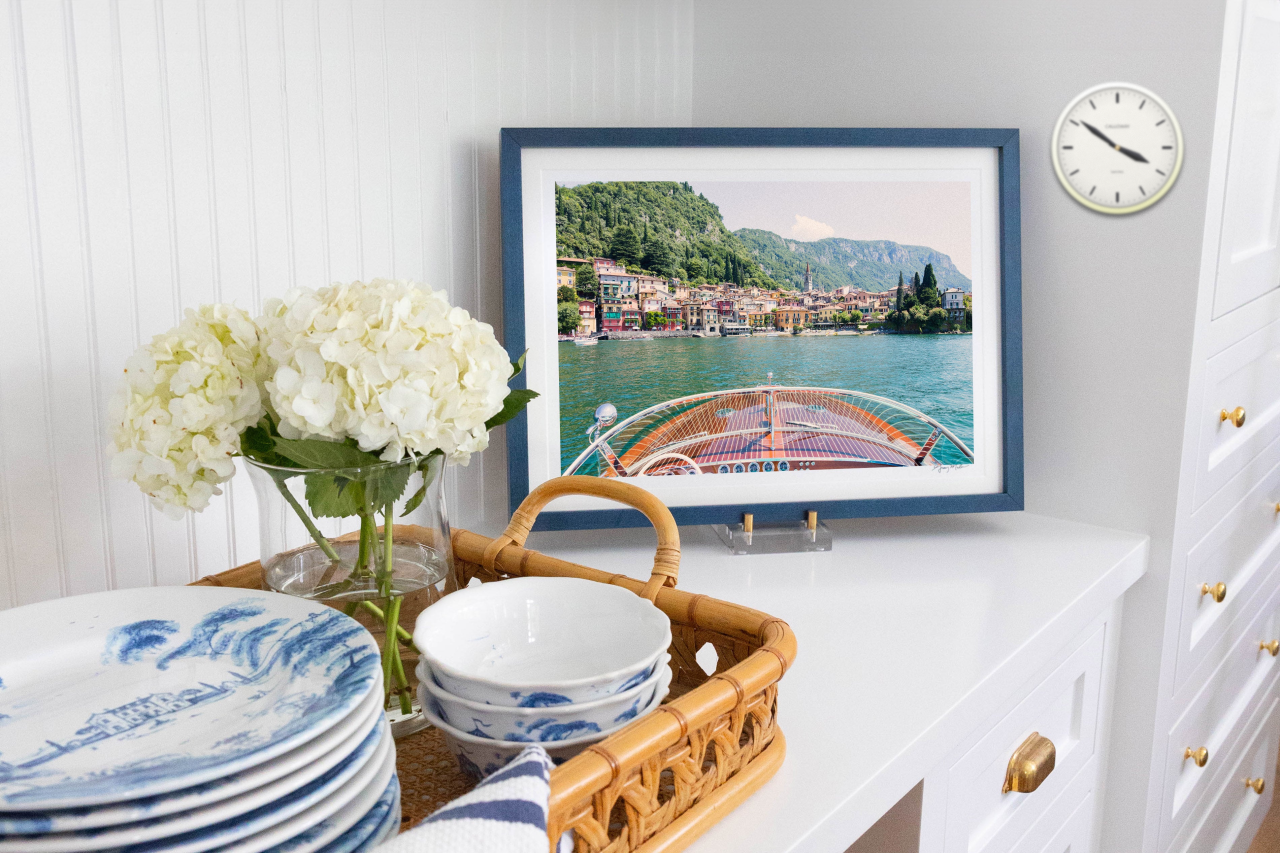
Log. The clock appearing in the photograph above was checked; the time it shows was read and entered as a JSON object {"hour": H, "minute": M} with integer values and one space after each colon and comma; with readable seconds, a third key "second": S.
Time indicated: {"hour": 3, "minute": 51}
